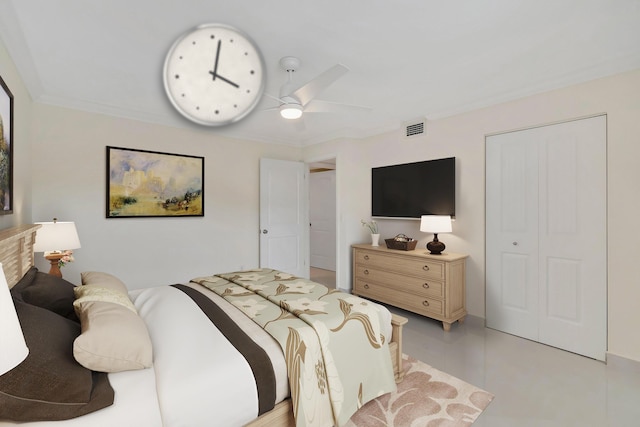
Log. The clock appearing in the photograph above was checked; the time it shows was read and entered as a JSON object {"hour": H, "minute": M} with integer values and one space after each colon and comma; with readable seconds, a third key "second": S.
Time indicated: {"hour": 4, "minute": 2}
